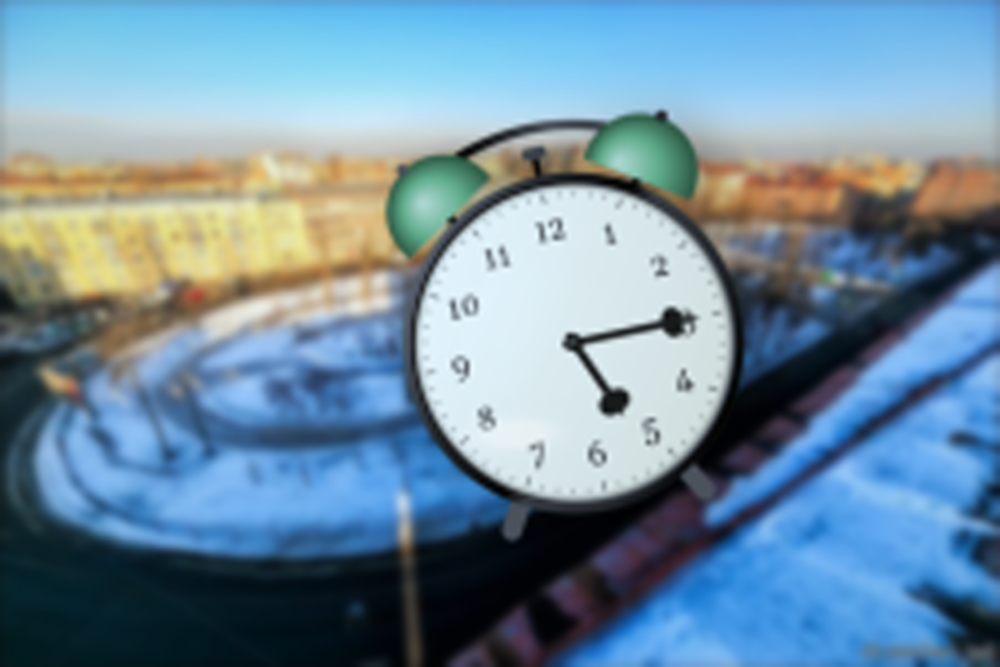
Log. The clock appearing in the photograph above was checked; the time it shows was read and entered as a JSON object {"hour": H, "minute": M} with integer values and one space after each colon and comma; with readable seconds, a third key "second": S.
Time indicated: {"hour": 5, "minute": 15}
